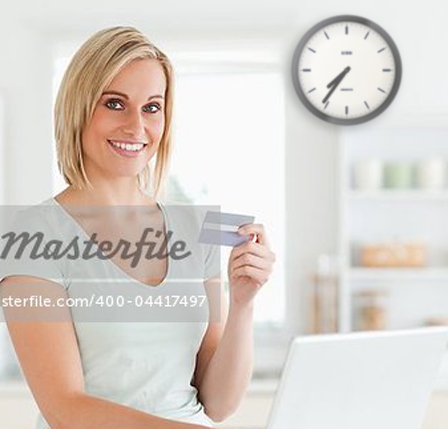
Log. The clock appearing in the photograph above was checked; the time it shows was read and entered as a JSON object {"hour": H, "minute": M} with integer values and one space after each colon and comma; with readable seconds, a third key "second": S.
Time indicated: {"hour": 7, "minute": 36}
